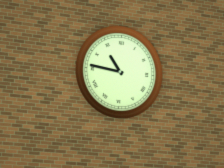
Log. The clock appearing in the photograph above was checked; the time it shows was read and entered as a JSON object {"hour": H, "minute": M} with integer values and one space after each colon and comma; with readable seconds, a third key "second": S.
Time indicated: {"hour": 10, "minute": 46}
